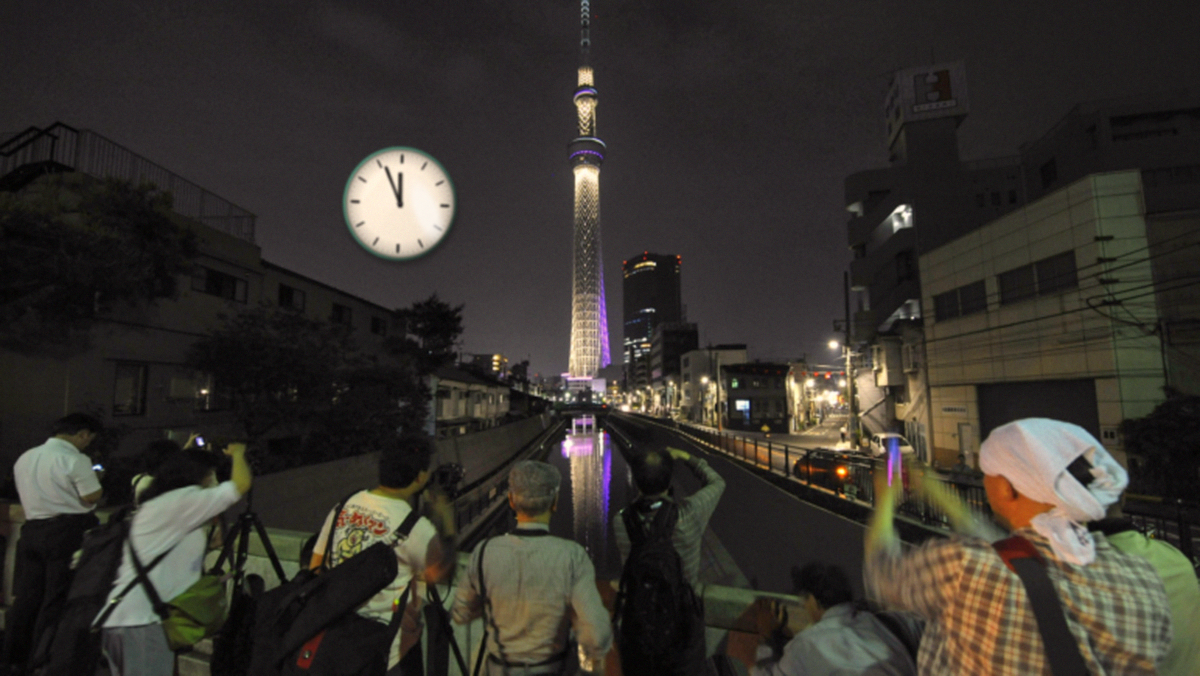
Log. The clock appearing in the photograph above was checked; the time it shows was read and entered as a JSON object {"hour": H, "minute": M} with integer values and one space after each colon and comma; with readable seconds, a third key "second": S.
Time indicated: {"hour": 11, "minute": 56}
